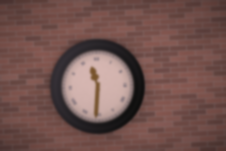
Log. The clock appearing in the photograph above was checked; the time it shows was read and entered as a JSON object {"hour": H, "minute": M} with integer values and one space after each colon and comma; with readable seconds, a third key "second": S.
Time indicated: {"hour": 11, "minute": 31}
